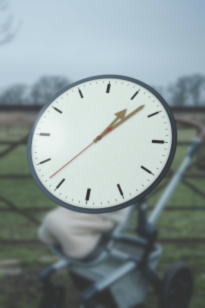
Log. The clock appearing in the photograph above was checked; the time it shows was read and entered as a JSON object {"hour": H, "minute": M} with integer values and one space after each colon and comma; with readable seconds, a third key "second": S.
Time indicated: {"hour": 1, "minute": 7, "second": 37}
